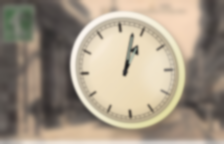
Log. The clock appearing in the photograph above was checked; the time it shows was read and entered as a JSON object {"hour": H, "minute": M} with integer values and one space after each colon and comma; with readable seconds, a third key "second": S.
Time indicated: {"hour": 1, "minute": 3}
